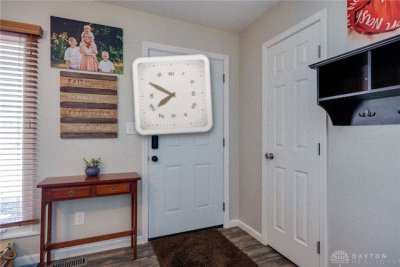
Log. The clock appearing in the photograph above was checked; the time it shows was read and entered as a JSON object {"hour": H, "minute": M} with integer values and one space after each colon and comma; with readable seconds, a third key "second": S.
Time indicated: {"hour": 7, "minute": 50}
